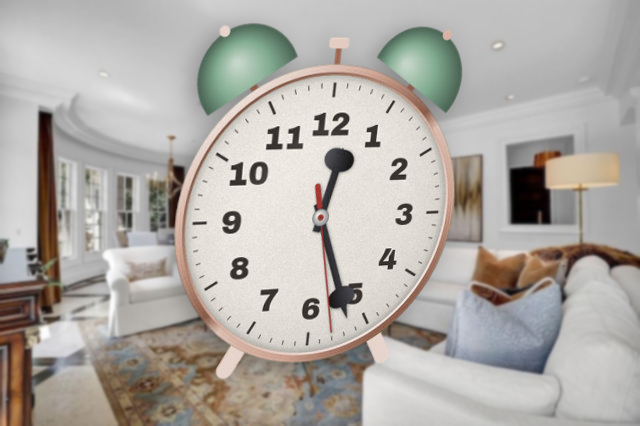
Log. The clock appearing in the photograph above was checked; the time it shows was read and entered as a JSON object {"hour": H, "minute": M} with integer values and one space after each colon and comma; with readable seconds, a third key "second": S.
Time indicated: {"hour": 12, "minute": 26, "second": 28}
